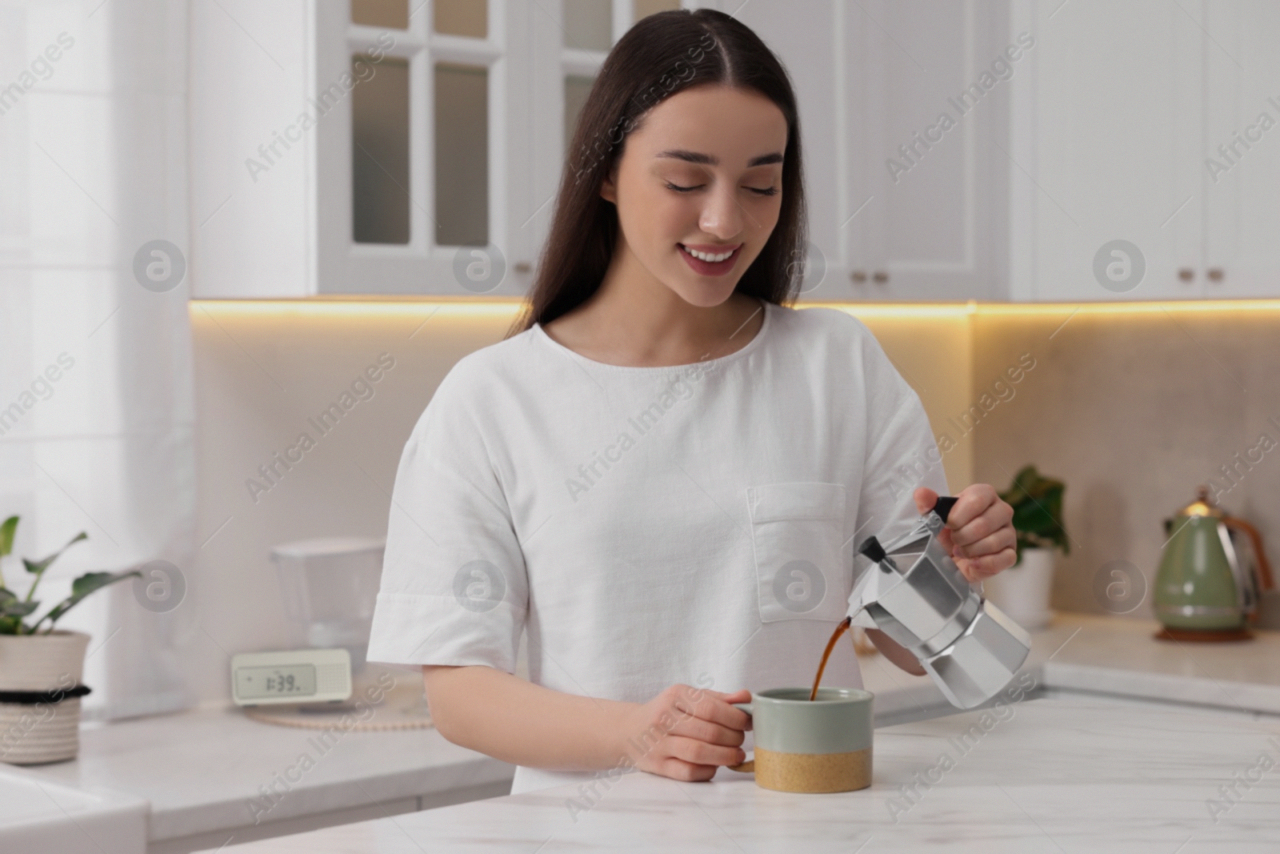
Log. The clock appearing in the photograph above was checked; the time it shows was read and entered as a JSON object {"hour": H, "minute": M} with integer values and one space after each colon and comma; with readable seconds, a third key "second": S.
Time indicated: {"hour": 1, "minute": 39}
